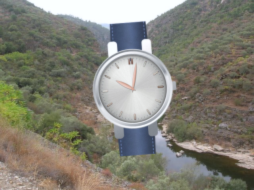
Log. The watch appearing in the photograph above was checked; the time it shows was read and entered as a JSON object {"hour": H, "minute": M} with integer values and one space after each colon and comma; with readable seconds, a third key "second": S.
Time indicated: {"hour": 10, "minute": 2}
